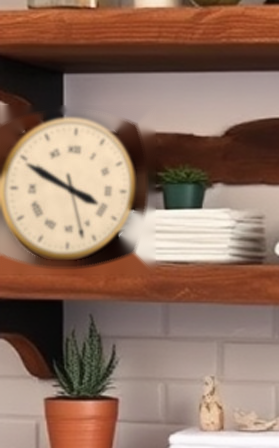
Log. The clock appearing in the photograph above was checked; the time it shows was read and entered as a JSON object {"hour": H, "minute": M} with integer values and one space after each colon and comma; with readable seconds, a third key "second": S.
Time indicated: {"hour": 3, "minute": 49, "second": 27}
